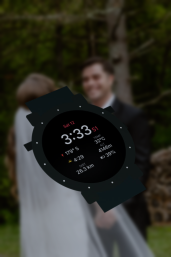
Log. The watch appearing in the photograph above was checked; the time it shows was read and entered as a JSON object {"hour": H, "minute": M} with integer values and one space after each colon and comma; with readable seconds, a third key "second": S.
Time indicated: {"hour": 3, "minute": 33}
